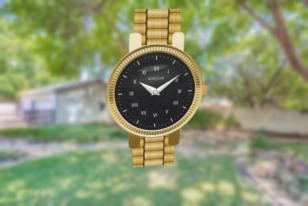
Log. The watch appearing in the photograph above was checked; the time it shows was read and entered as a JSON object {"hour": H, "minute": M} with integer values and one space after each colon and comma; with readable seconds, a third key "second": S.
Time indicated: {"hour": 10, "minute": 9}
